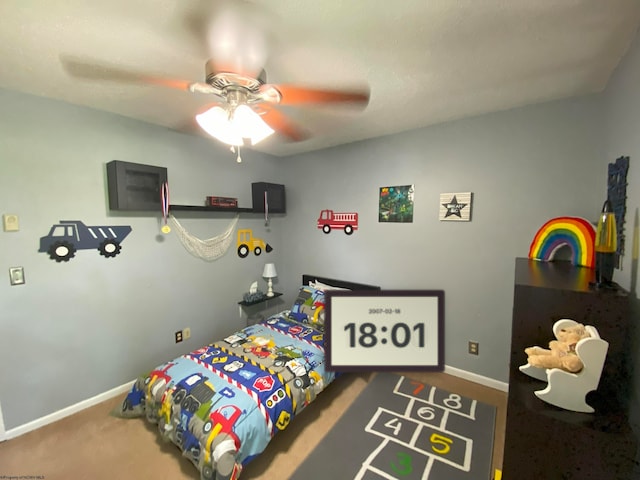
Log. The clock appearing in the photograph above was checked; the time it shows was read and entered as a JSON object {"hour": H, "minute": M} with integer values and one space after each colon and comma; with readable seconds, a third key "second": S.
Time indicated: {"hour": 18, "minute": 1}
